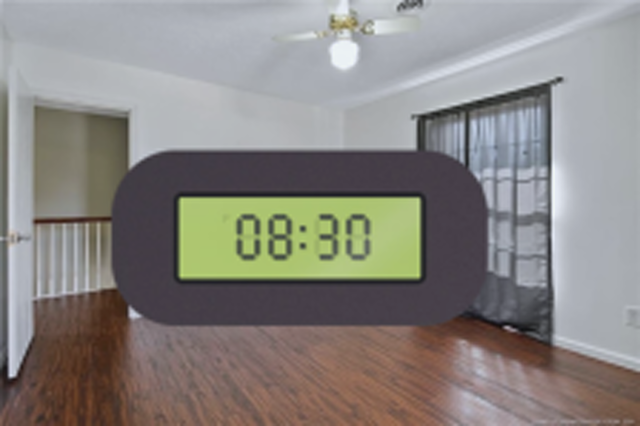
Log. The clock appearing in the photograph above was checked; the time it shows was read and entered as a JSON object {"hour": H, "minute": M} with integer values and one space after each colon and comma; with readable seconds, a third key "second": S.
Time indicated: {"hour": 8, "minute": 30}
